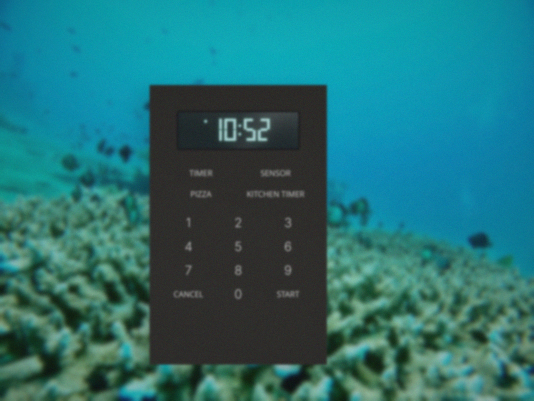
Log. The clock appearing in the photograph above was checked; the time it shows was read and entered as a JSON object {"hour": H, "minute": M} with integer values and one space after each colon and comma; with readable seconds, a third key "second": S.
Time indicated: {"hour": 10, "minute": 52}
